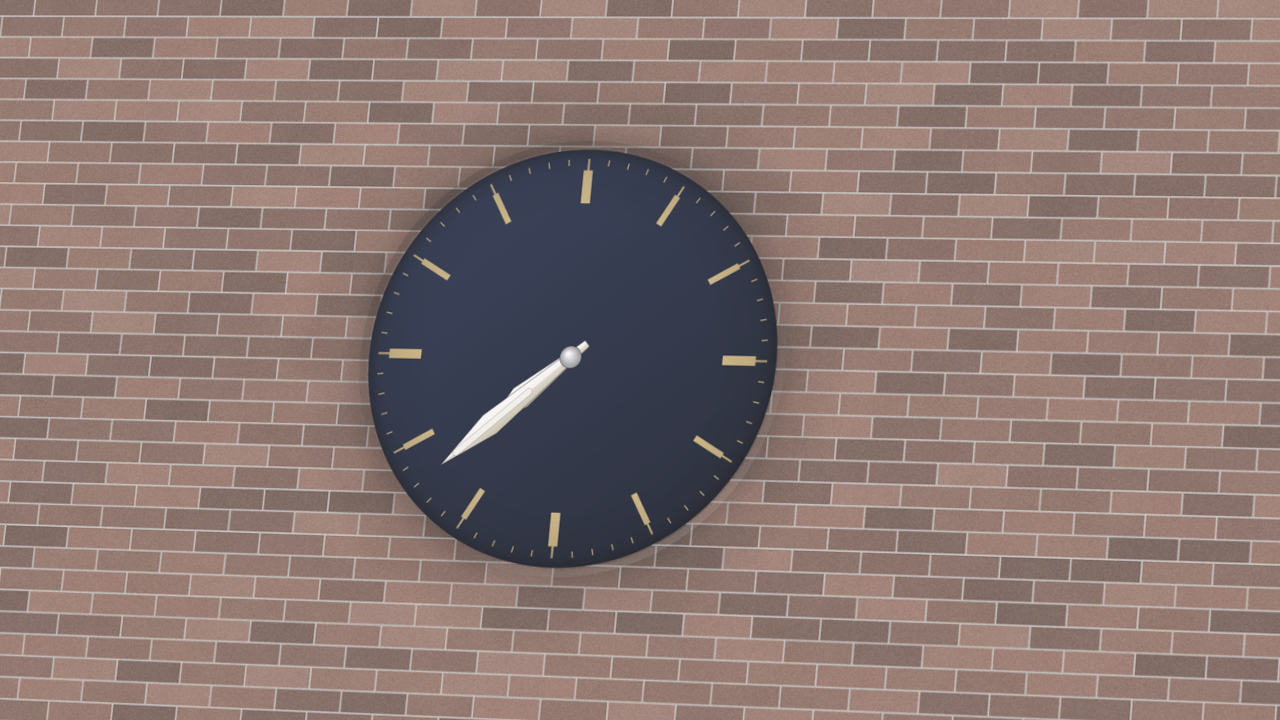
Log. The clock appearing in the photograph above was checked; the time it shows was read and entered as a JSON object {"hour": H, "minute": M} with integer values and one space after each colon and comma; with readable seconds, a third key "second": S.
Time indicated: {"hour": 7, "minute": 38}
